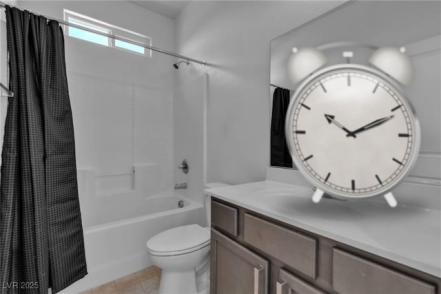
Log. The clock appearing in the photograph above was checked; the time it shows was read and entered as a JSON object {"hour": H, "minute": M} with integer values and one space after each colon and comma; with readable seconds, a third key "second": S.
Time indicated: {"hour": 10, "minute": 11}
